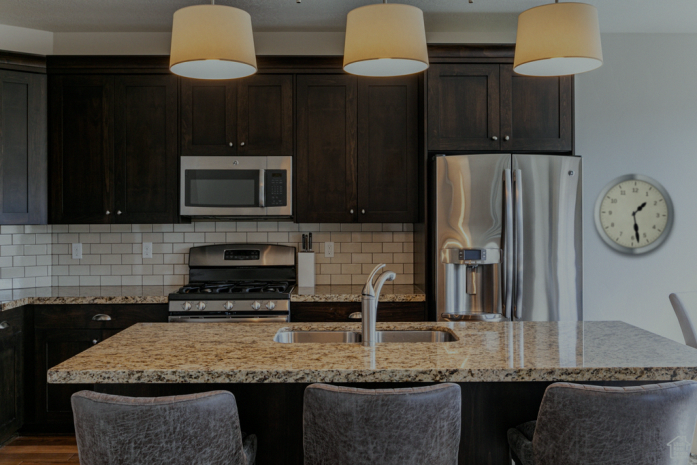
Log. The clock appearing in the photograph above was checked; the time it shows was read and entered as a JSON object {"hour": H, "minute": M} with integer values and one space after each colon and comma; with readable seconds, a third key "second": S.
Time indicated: {"hour": 1, "minute": 28}
